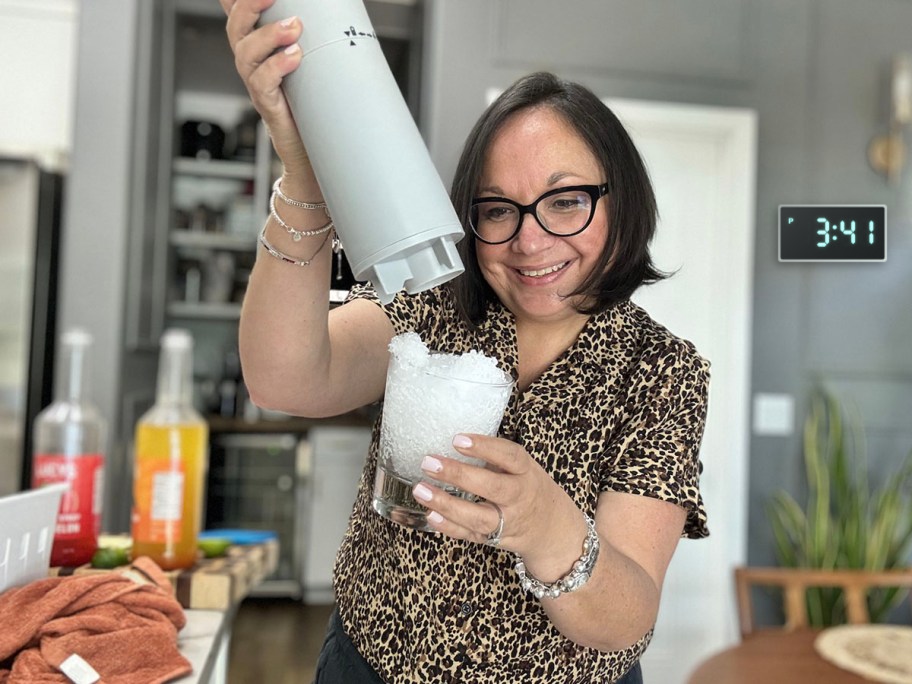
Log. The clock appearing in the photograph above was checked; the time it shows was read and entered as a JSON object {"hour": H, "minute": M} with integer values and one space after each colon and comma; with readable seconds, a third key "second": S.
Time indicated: {"hour": 3, "minute": 41}
